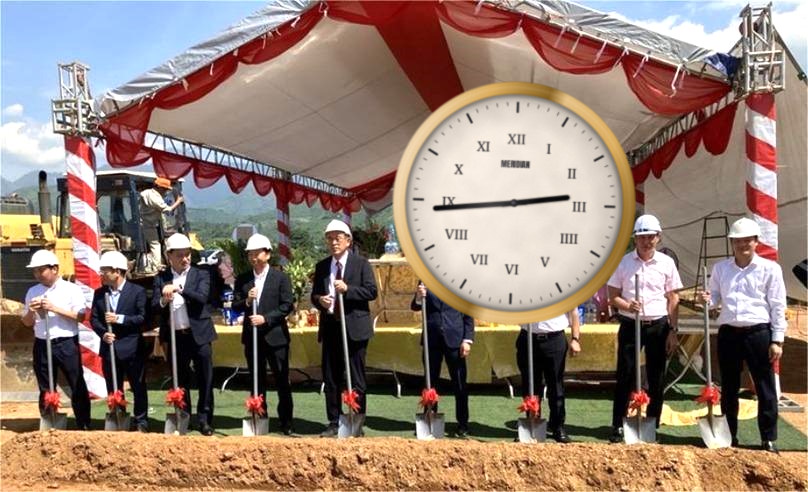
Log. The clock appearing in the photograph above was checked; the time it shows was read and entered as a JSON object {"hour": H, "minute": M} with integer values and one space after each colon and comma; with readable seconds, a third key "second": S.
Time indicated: {"hour": 2, "minute": 44}
